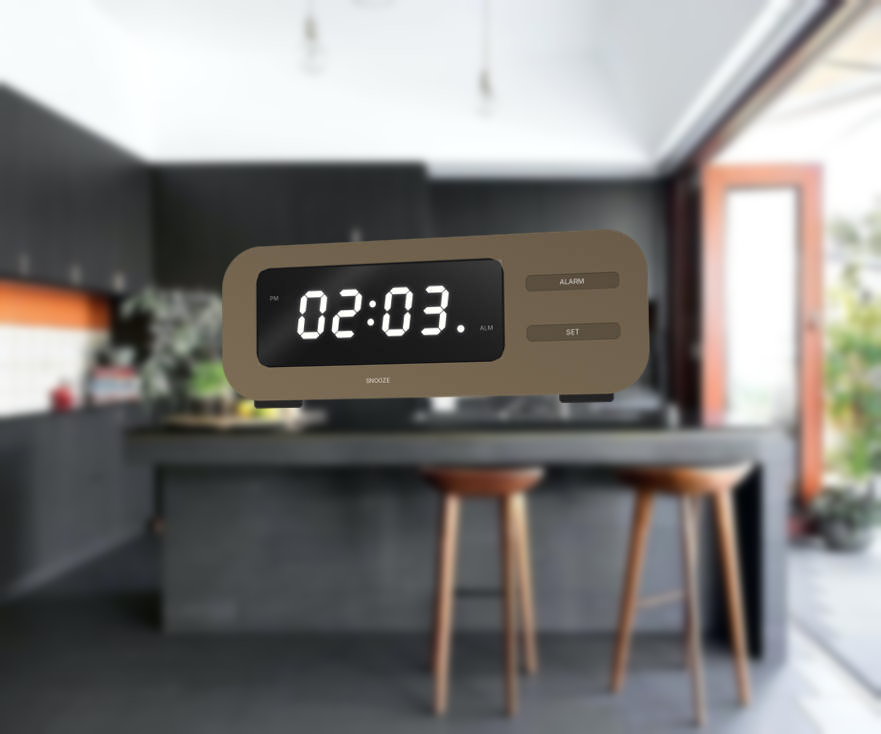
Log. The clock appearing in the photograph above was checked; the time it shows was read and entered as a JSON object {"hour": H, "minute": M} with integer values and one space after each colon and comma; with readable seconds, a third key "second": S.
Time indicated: {"hour": 2, "minute": 3}
